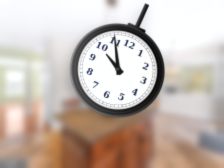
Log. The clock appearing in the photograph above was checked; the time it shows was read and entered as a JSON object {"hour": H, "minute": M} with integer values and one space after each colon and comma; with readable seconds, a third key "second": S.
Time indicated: {"hour": 9, "minute": 55}
